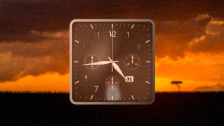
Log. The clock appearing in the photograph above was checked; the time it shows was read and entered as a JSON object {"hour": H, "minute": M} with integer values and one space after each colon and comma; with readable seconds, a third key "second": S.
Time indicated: {"hour": 4, "minute": 44}
